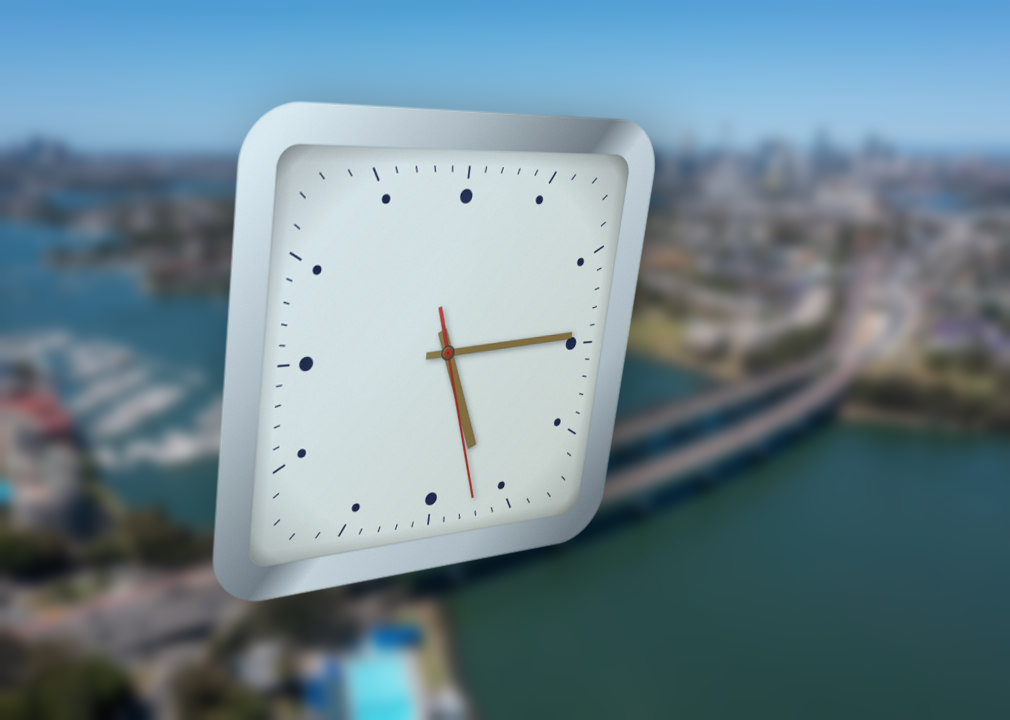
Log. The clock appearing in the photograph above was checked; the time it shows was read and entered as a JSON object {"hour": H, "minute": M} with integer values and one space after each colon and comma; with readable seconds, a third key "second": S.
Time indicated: {"hour": 5, "minute": 14, "second": 27}
